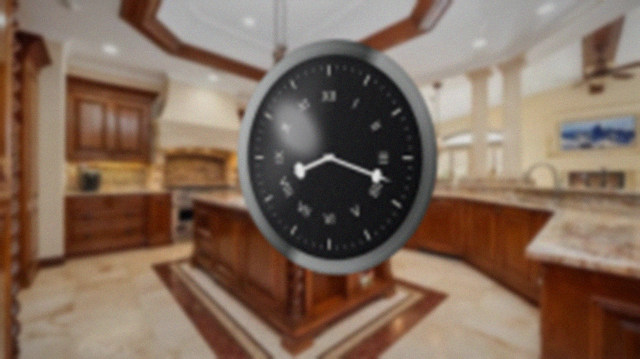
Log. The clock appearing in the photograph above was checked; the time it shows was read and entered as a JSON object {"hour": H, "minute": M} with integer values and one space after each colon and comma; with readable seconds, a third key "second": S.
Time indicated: {"hour": 8, "minute": 18}
